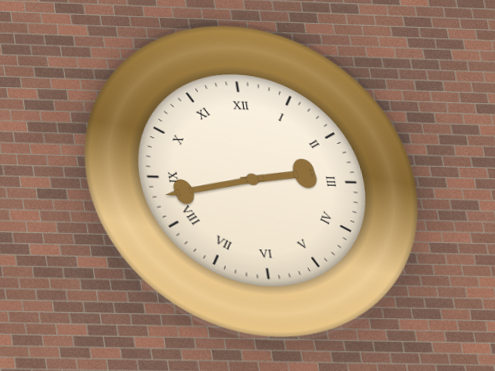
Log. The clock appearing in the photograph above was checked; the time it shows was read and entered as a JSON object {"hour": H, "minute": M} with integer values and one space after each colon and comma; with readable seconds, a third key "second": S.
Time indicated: {"hour": 2, "minute": 43}
